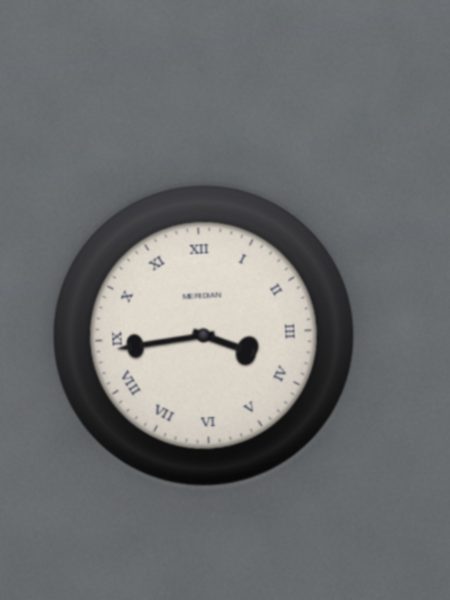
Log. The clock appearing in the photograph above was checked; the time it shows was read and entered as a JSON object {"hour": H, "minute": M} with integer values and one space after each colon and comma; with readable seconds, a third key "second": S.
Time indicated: {"hour": 3, "minute": 44}
